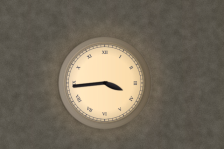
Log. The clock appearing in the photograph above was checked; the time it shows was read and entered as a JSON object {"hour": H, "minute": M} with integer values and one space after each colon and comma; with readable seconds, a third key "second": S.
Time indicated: {"hour": 3, "minute": 44}
